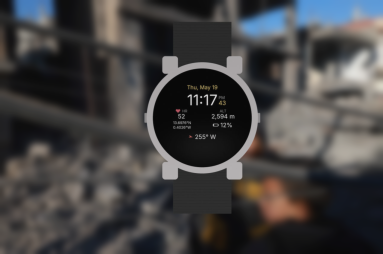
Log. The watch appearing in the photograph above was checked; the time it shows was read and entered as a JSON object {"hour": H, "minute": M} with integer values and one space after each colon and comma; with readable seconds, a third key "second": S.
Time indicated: {"hour": 11, "minute": 17}
